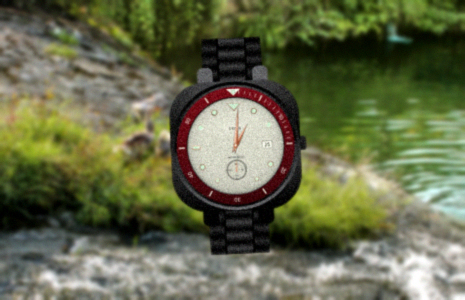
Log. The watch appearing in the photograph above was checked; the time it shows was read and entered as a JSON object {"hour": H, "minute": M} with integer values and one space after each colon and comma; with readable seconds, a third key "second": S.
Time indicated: {"hour": 1, "minute": 1}
